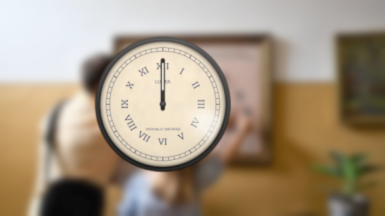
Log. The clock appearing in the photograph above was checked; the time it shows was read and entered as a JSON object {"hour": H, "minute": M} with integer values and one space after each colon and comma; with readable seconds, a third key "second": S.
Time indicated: {"hour": 12, "minute": 0}
